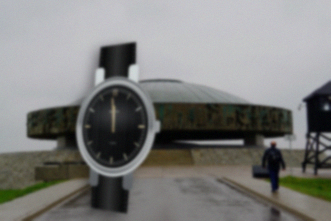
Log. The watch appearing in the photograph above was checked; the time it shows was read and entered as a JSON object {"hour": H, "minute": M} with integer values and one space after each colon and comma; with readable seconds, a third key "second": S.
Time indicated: {"hour": 11, "minute": 59}
